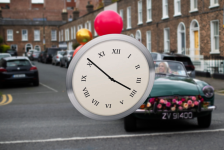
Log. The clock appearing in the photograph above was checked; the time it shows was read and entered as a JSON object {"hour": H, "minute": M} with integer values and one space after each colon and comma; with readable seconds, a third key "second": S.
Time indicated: {"hour": 3, "minute": 51}
